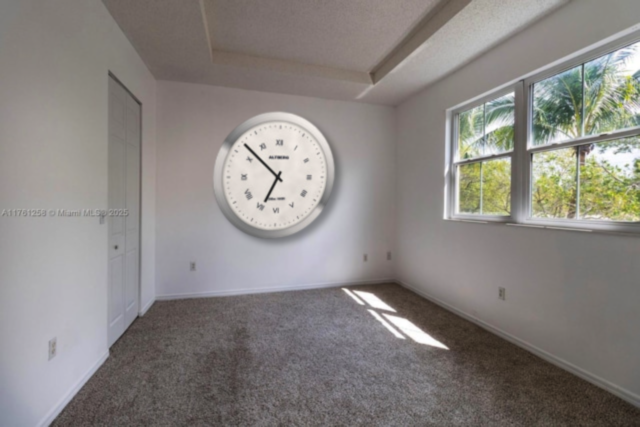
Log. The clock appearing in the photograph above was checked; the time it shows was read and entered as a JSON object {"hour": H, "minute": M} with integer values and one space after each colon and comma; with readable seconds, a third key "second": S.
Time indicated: {"hour": 6, "minute": 52}
